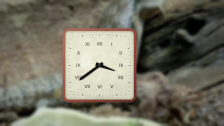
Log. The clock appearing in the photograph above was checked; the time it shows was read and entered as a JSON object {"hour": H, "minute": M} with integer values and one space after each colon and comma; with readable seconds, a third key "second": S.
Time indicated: {"hour": 3, "minute": 39}
